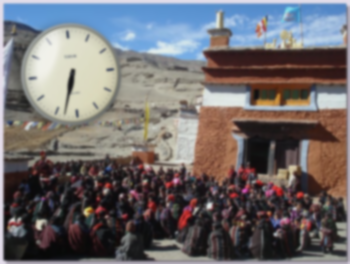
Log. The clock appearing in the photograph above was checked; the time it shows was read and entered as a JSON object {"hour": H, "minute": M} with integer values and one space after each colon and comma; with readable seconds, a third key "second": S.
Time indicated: {"hour": 6, "minute": 33}
